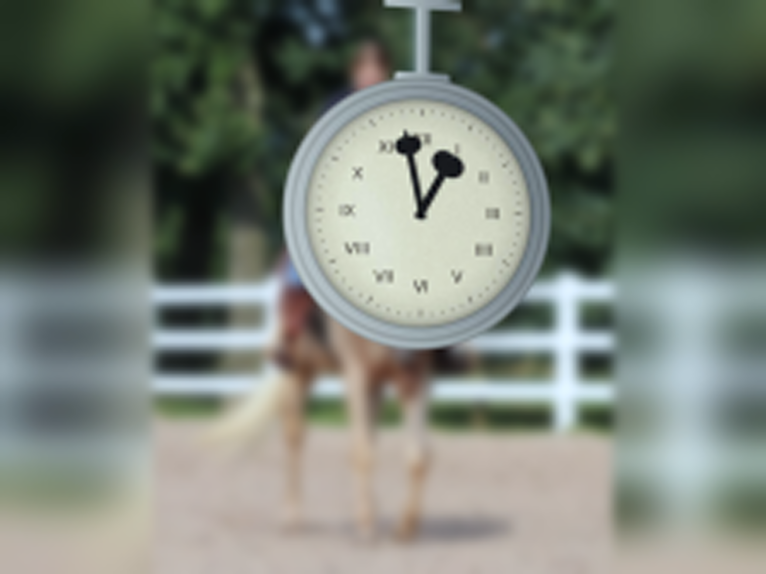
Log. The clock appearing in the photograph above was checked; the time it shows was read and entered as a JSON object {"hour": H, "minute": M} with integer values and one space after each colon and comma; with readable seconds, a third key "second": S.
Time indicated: {"hour": 12, "minute": 58}
